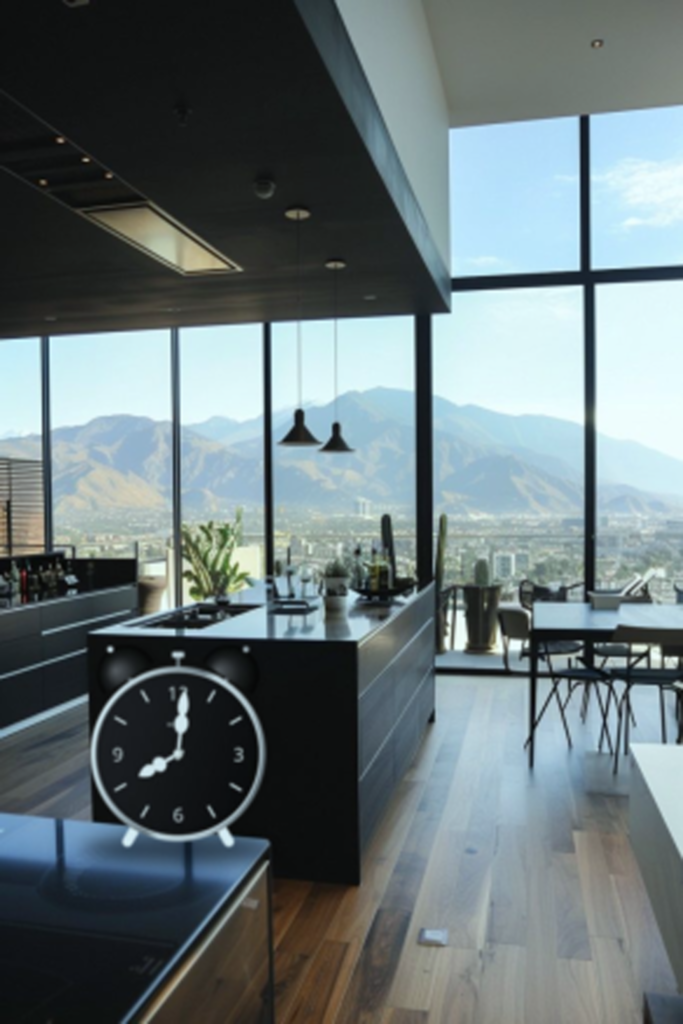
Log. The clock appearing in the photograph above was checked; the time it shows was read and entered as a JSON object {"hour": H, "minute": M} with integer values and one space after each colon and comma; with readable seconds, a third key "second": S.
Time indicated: {"hour": 8, "minute": 1}
